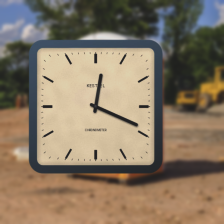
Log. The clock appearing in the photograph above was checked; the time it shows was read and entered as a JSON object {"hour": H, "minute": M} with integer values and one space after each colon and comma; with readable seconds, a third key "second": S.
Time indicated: {"hour": 12, "minute": 19}
